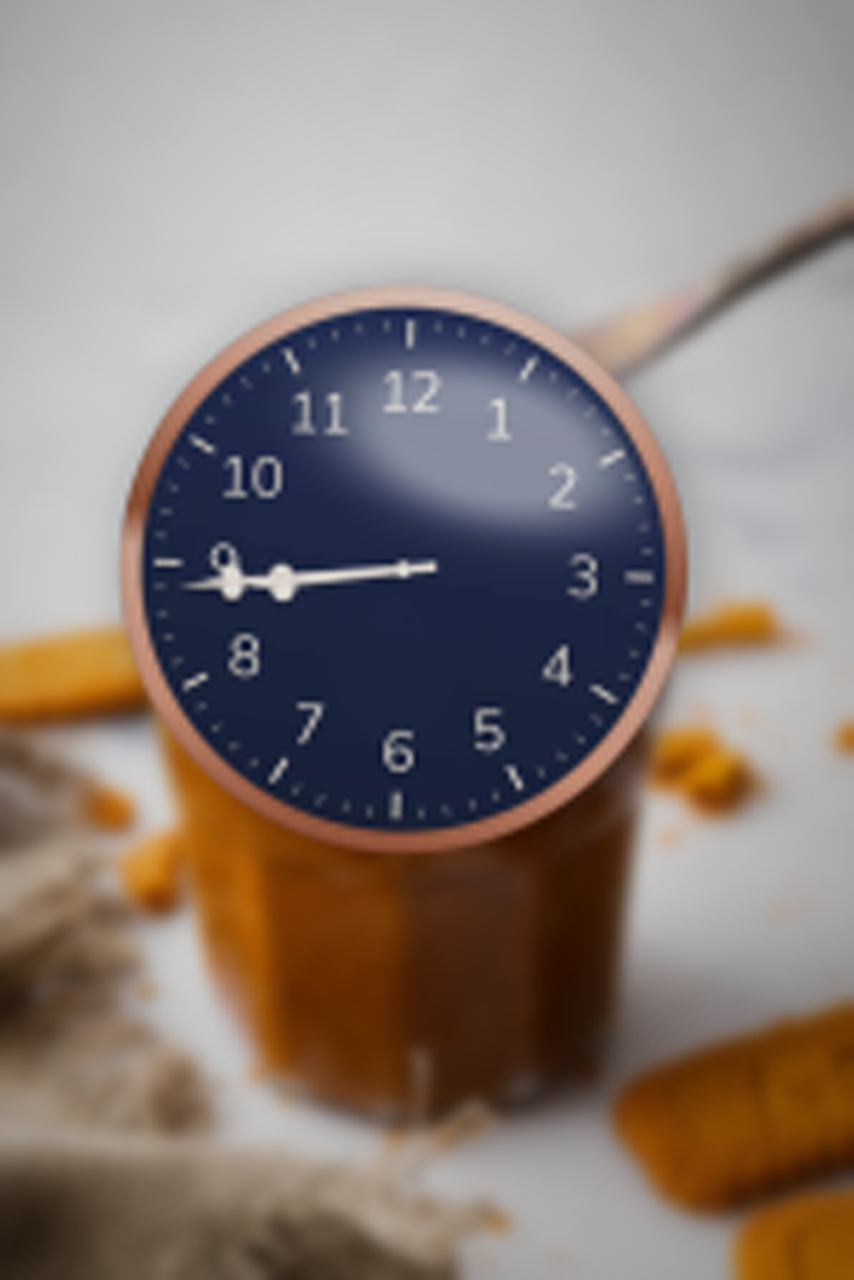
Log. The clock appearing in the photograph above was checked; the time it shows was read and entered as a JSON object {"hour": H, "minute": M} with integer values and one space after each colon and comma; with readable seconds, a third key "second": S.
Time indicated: {"hour": 8, "minute": 44}
